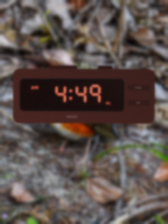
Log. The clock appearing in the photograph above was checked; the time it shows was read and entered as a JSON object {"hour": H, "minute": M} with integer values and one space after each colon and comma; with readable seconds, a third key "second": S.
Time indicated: {"hour": 4, "minute": 49}
